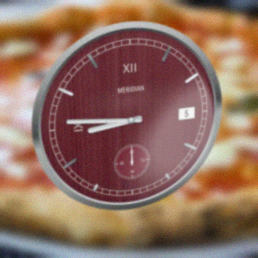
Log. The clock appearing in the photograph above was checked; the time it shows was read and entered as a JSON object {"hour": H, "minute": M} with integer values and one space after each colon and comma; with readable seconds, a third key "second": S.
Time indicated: {"hour": 8, "minute": 46}
